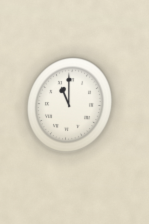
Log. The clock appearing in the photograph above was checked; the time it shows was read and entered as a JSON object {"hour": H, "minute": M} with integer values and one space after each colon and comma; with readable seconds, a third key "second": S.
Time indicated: {"hour": 10, "minute": 59}
